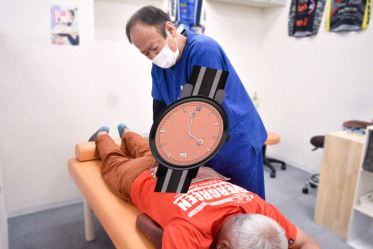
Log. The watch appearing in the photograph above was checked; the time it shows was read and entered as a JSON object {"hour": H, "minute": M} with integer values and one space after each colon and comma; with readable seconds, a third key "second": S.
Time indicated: {"hour": 3, "minute": 58}
